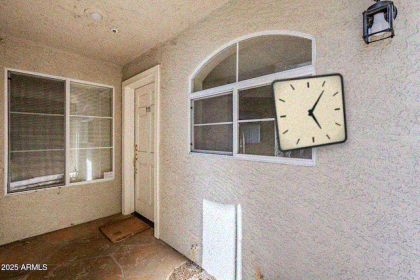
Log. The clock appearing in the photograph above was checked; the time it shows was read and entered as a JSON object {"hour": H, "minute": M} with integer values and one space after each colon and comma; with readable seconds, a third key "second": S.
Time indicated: {"hour": 5, "minute": 6}
